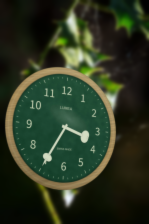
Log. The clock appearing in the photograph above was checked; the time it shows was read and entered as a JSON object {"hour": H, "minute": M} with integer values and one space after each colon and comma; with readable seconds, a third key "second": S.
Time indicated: {"hour": 3, "minute": 35}
